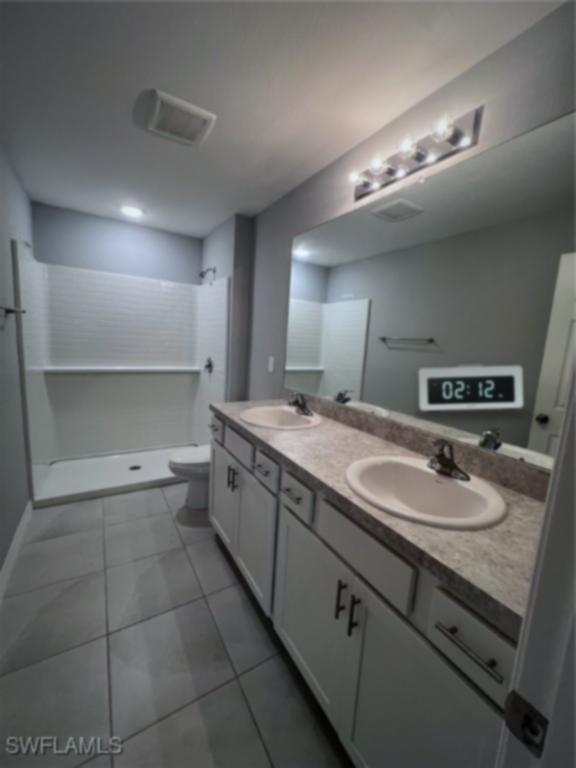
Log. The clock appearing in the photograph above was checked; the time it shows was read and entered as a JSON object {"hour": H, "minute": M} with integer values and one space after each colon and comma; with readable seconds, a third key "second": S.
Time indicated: {"hour": 2, "minute": 12}
